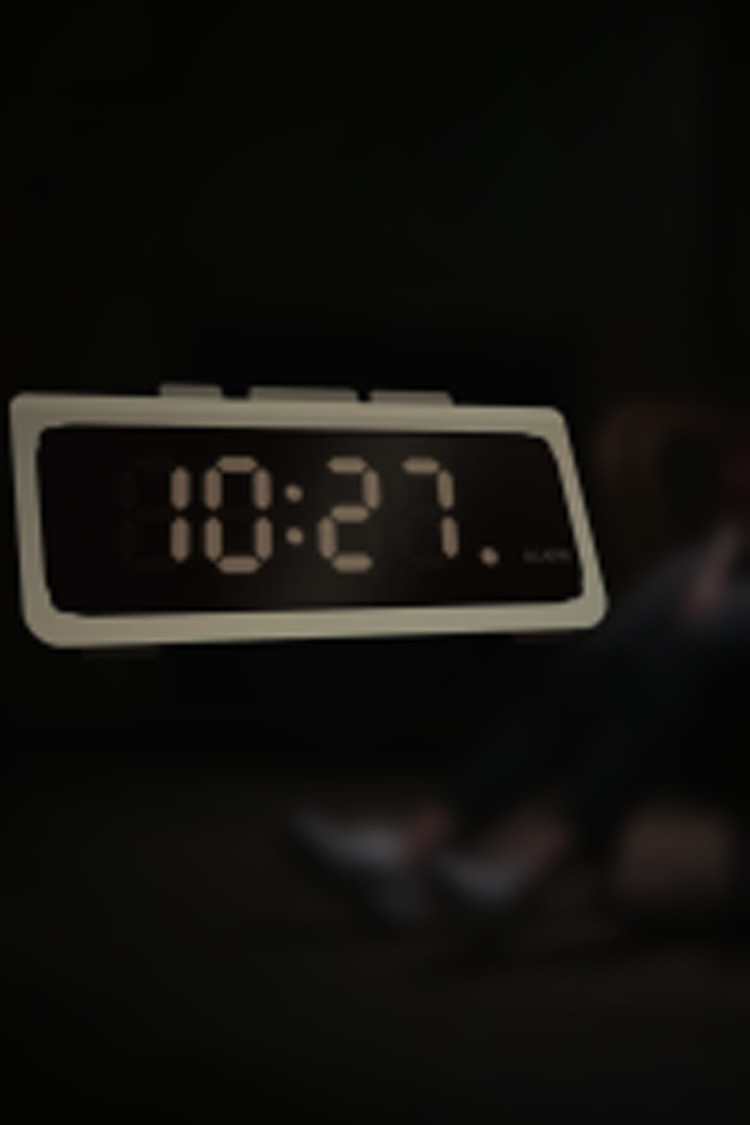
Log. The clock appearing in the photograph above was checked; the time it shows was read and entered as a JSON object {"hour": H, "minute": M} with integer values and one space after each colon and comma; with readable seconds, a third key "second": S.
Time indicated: {"hour": 10, "minute": 27}
